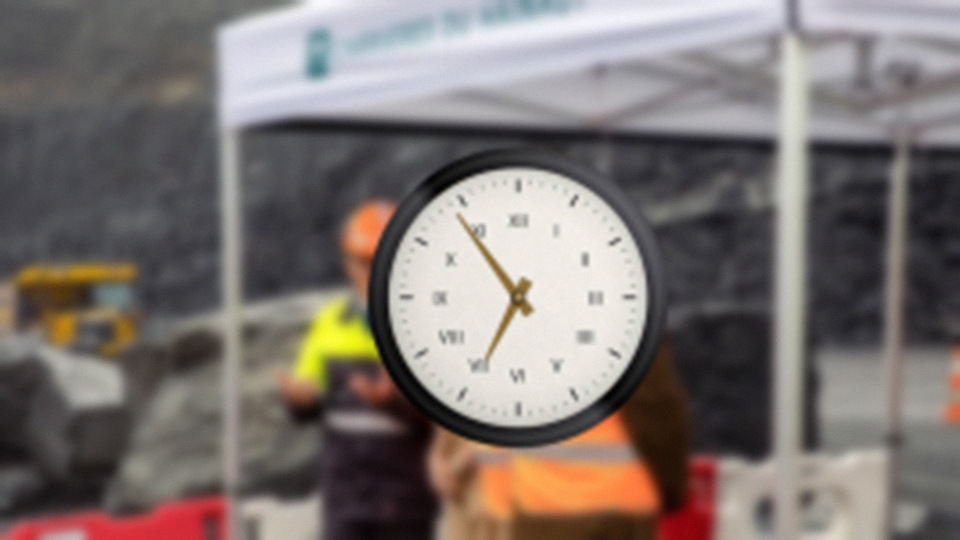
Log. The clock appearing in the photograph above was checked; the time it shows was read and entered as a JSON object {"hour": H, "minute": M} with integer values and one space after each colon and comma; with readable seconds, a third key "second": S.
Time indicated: {"hour": 6, "minute": 54}
